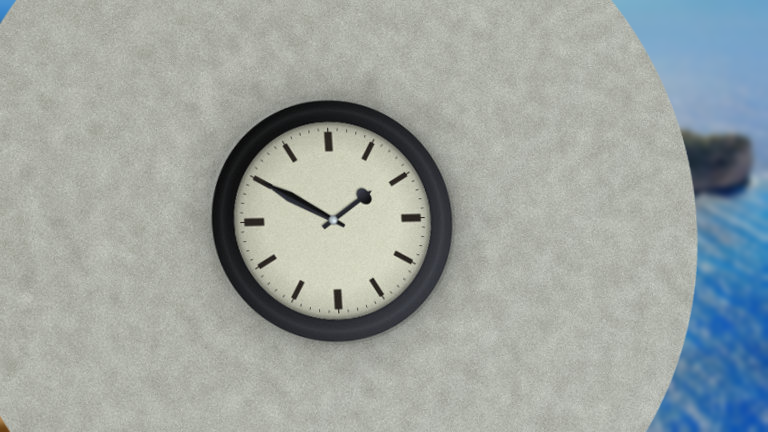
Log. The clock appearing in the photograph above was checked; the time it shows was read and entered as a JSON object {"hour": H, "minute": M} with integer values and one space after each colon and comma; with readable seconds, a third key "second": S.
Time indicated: {"hour": 1, "minute": 50}
